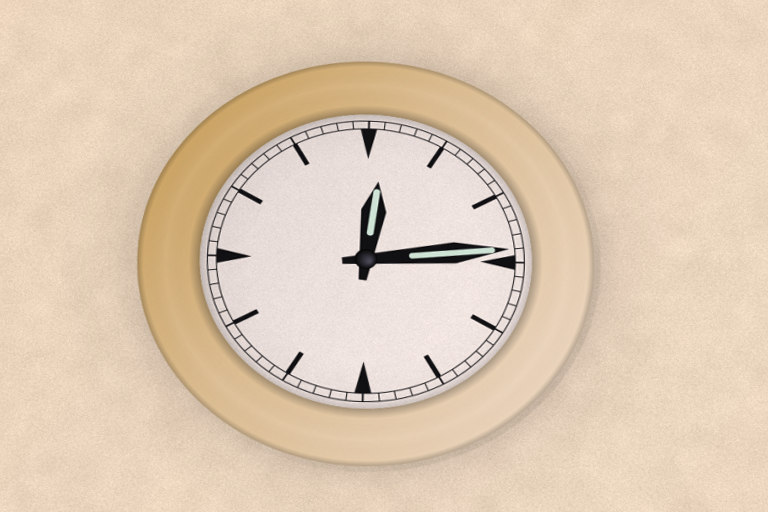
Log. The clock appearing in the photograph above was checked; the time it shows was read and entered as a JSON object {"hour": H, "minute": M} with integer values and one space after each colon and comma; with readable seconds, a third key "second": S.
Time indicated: {"hour": 12, "minute": 14}
